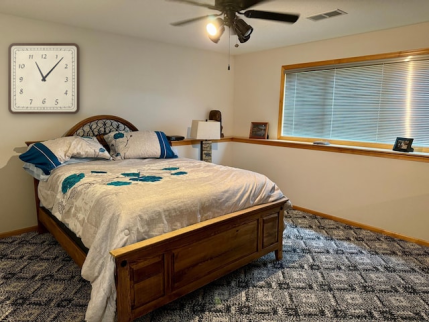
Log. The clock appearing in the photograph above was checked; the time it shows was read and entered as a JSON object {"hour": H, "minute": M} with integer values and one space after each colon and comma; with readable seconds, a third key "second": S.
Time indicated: {"hour": 11, "minute": 7}
